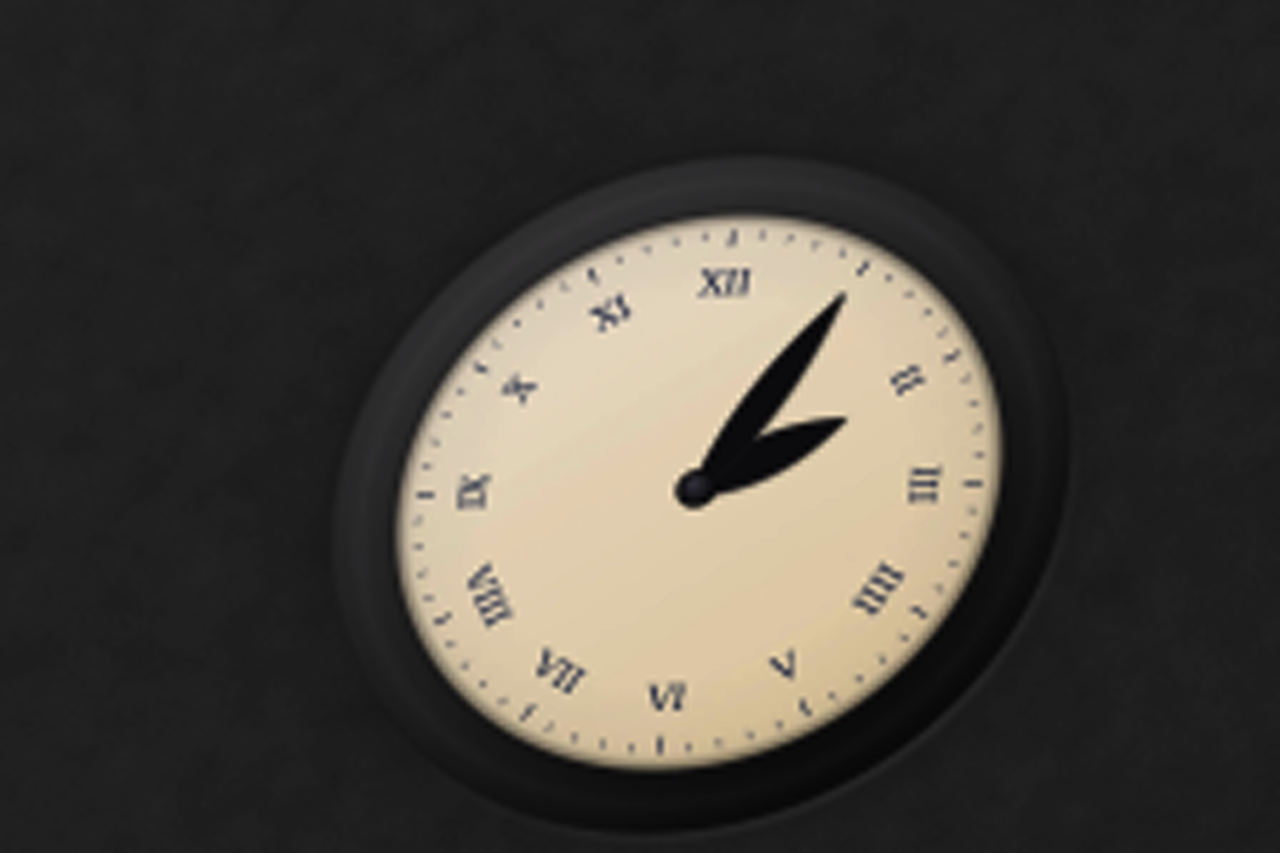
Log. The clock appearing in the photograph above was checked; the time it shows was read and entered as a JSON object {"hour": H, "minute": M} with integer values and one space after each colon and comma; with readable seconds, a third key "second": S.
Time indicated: {"hour": 2, "minute": 5}
